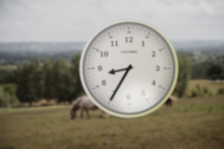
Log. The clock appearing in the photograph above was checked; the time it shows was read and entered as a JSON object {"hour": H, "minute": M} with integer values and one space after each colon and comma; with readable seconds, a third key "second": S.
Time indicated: {"hour": 8, "minute": 35}
